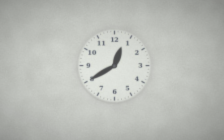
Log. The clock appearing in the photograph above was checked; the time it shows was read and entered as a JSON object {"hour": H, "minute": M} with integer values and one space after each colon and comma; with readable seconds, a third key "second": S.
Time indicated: {"hour": 12, "minute": 40}
